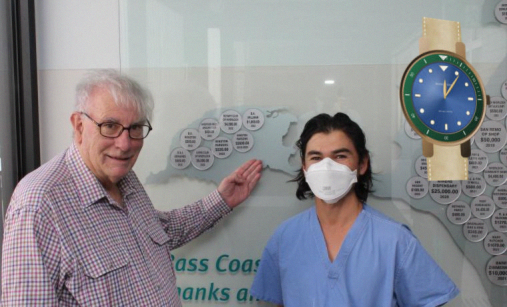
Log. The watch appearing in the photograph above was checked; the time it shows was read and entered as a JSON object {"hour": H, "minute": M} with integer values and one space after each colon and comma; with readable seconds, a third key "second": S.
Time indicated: {"hour": 12, "minute": 6}
